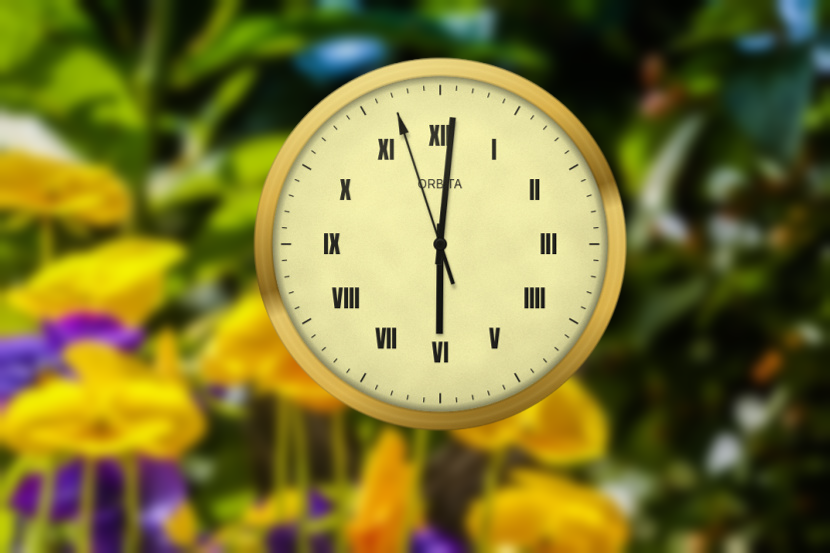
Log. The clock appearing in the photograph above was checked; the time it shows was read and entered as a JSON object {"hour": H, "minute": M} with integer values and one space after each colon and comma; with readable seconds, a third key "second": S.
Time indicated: {"hour": 6, "minute": 0, "second": 57}
